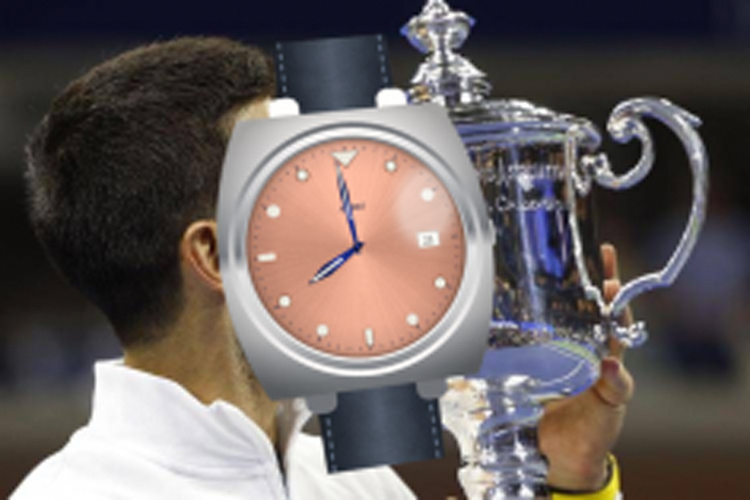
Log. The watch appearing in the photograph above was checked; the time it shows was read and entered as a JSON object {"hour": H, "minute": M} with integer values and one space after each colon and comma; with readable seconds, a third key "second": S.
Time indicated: {"hour": 7, "minute": 59}
